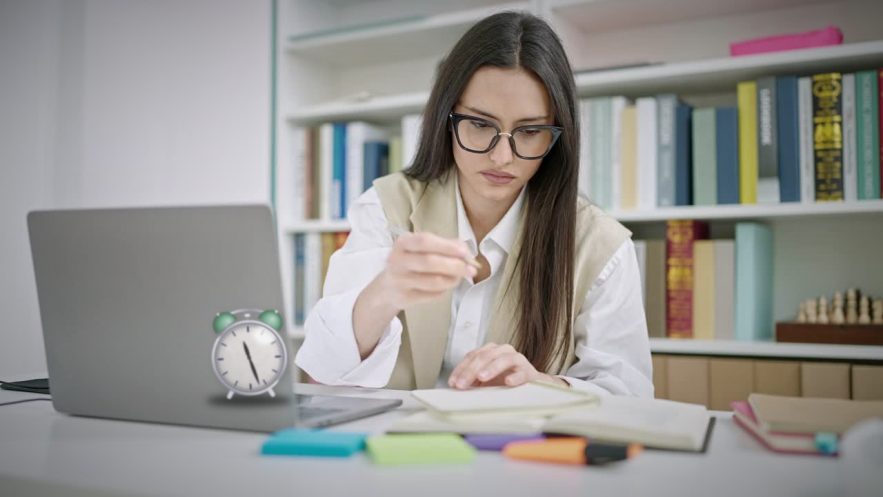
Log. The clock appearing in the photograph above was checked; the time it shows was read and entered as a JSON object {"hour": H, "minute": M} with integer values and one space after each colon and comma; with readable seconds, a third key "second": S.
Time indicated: {"hour": 11, "minute": 27}
